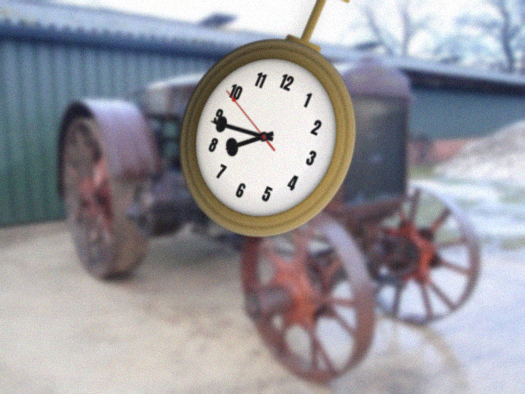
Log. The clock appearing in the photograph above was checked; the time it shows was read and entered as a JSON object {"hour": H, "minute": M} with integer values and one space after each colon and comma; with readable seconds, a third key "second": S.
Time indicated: {"hour": 7, "minute": 43, "second": 49}
